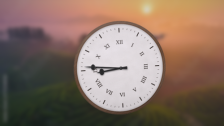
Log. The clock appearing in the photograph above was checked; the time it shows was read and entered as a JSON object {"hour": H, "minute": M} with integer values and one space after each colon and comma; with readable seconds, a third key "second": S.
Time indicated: {"hour": 8, "minute": 46}
